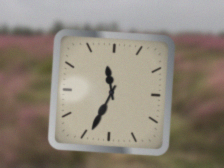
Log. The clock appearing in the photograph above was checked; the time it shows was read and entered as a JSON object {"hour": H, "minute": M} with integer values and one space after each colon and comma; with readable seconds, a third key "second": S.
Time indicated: {"hour": 11, "minute": 34}
